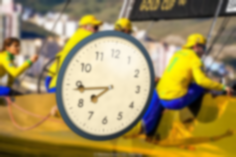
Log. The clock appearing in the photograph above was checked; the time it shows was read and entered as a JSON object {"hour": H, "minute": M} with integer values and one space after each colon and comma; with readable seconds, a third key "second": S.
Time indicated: {"hour": 7, "minute": 44}
